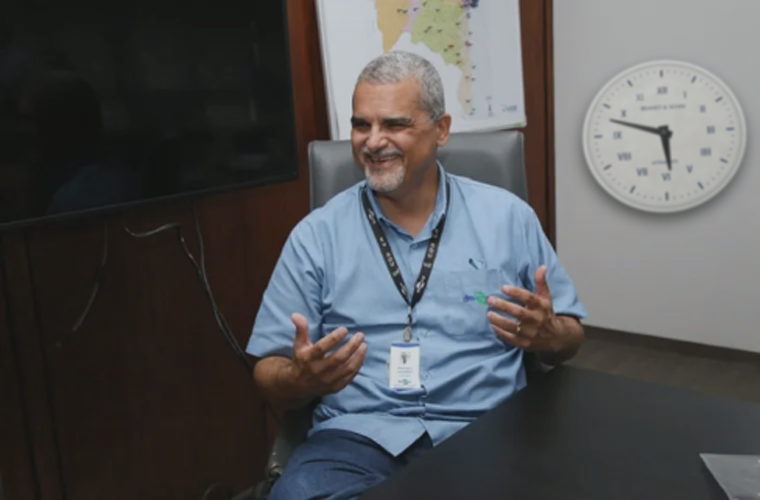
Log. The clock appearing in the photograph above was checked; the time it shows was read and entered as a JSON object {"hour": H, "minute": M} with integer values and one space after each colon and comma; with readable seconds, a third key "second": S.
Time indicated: {"hour": 5, "minute": 48}
